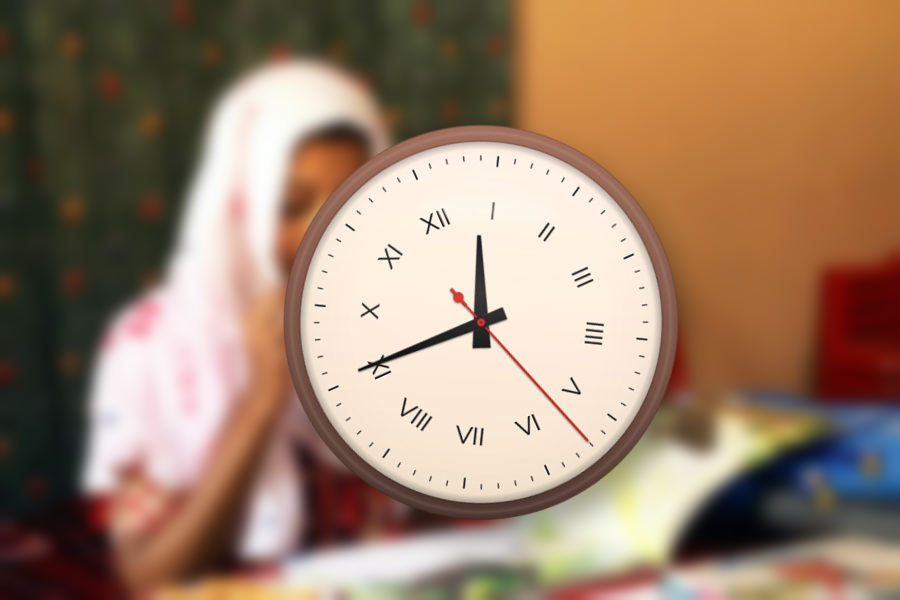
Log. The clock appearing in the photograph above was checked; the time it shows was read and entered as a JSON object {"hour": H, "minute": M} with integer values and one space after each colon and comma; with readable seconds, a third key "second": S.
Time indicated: {"hour": 12, "minute": 45, "second": 27}
